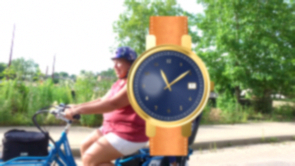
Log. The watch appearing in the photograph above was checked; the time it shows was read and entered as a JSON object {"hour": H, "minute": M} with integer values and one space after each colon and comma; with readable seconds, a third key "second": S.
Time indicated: {"hour": 11, "minute": 9}
